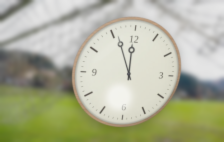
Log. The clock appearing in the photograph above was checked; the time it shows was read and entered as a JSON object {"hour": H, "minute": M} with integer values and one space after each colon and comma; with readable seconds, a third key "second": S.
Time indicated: {"hour": 11, "minute": 56}
